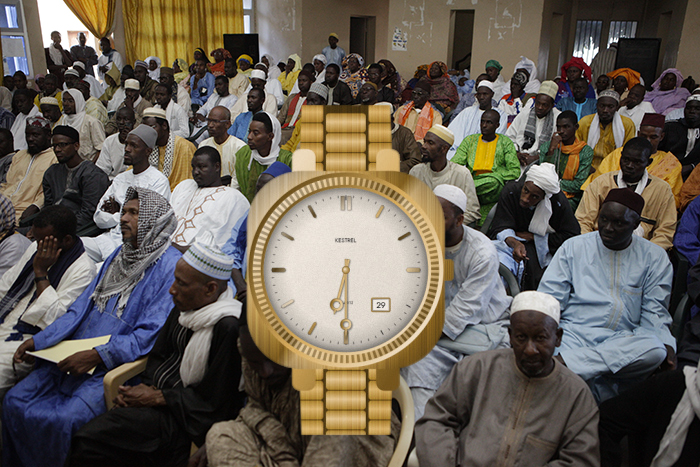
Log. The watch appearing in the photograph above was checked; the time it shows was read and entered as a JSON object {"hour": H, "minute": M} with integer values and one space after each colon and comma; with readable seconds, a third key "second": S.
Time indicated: {"hour": 6, "minute": 30}
